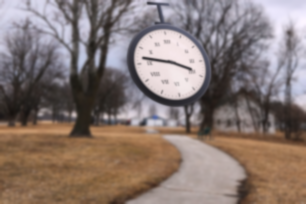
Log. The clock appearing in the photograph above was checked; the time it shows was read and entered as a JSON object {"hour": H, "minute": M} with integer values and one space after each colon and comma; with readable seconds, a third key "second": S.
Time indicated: {"hour": 3, "minute": 47}
